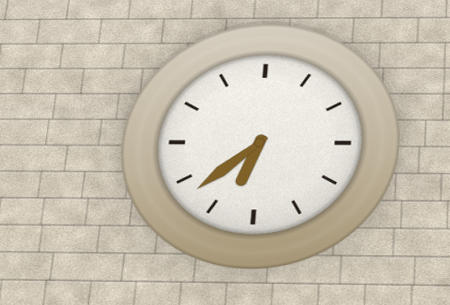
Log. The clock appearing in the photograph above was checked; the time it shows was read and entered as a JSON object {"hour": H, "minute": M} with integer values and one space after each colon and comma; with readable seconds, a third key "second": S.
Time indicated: {"hour": 6, "minute": 38}
